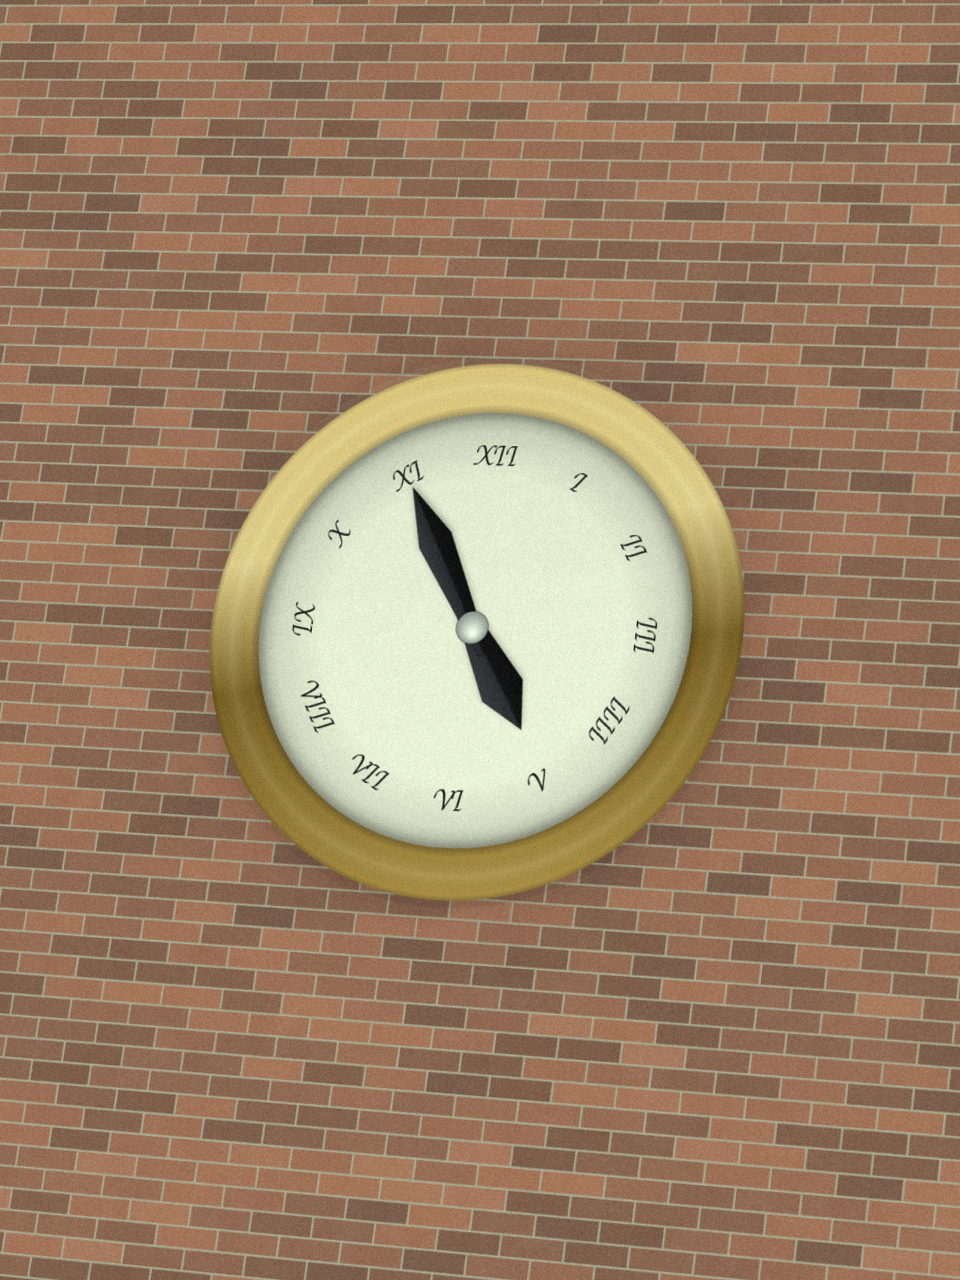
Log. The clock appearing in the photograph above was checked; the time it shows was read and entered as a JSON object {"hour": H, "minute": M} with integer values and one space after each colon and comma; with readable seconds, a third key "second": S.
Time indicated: {"hour": 4, "minute": 55}
